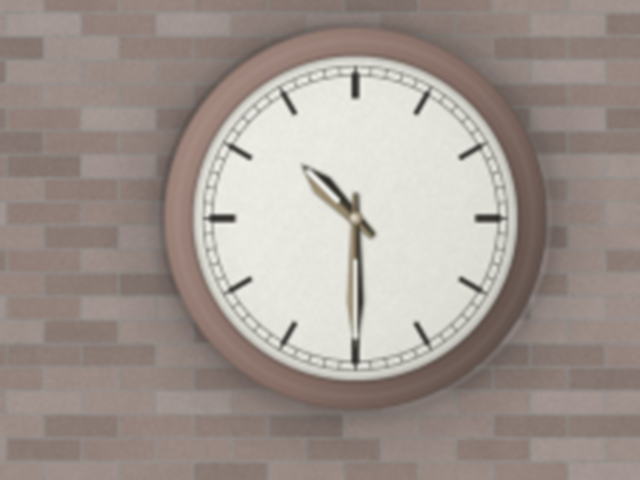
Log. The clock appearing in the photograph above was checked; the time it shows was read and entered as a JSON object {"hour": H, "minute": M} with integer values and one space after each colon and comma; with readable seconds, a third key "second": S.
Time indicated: {"hour": 10, "minute": 30}
